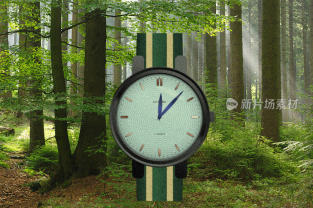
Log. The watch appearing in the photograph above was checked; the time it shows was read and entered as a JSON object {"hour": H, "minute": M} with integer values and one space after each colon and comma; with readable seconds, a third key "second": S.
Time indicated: {"hour": 12, "minute": 7}
